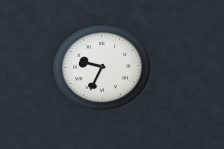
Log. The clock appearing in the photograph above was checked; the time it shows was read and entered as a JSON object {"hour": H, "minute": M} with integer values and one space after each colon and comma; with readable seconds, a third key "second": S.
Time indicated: {"hour": 9, "minute": 34}
